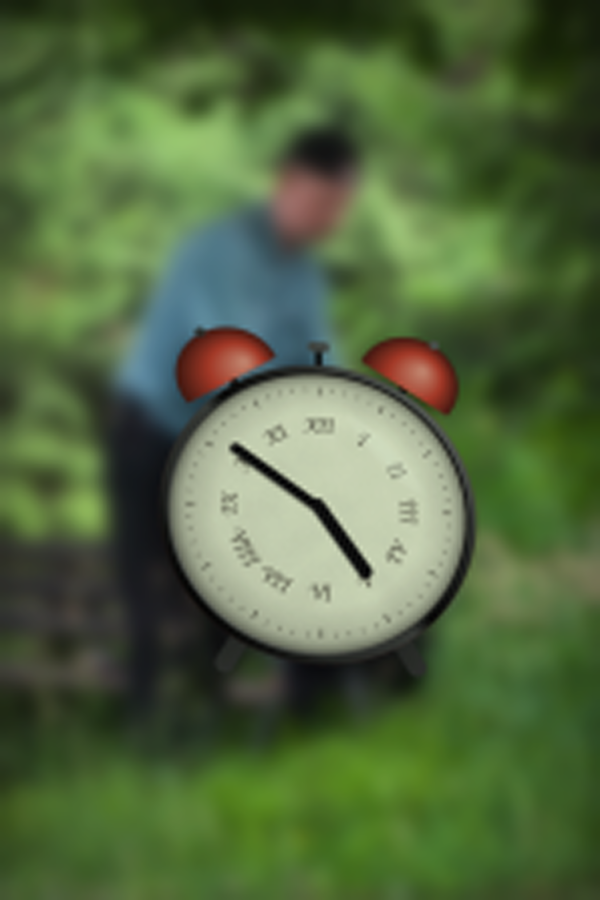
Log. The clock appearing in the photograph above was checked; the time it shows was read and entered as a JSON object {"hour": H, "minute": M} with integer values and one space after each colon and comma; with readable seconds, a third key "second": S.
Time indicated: {"hour": 4, "minute": 51}
